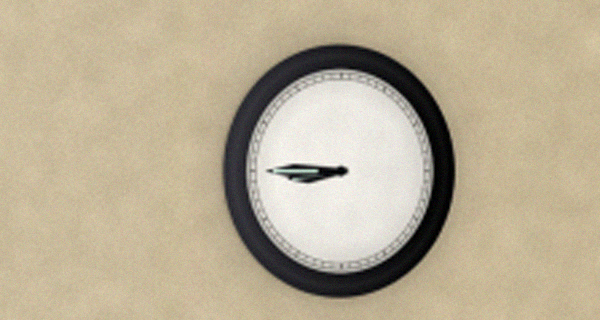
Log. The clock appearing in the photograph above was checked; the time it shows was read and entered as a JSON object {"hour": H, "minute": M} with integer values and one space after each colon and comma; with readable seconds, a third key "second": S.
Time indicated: {"hour": 8, "minute": 45}
